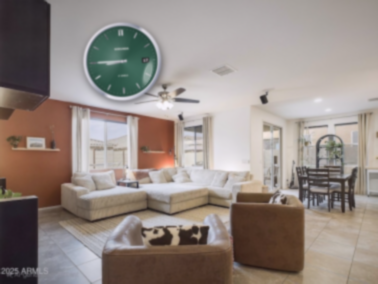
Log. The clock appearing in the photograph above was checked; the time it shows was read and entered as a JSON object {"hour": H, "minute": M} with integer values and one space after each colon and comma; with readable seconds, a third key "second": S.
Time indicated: {"hour": 8, "minute": 45}
